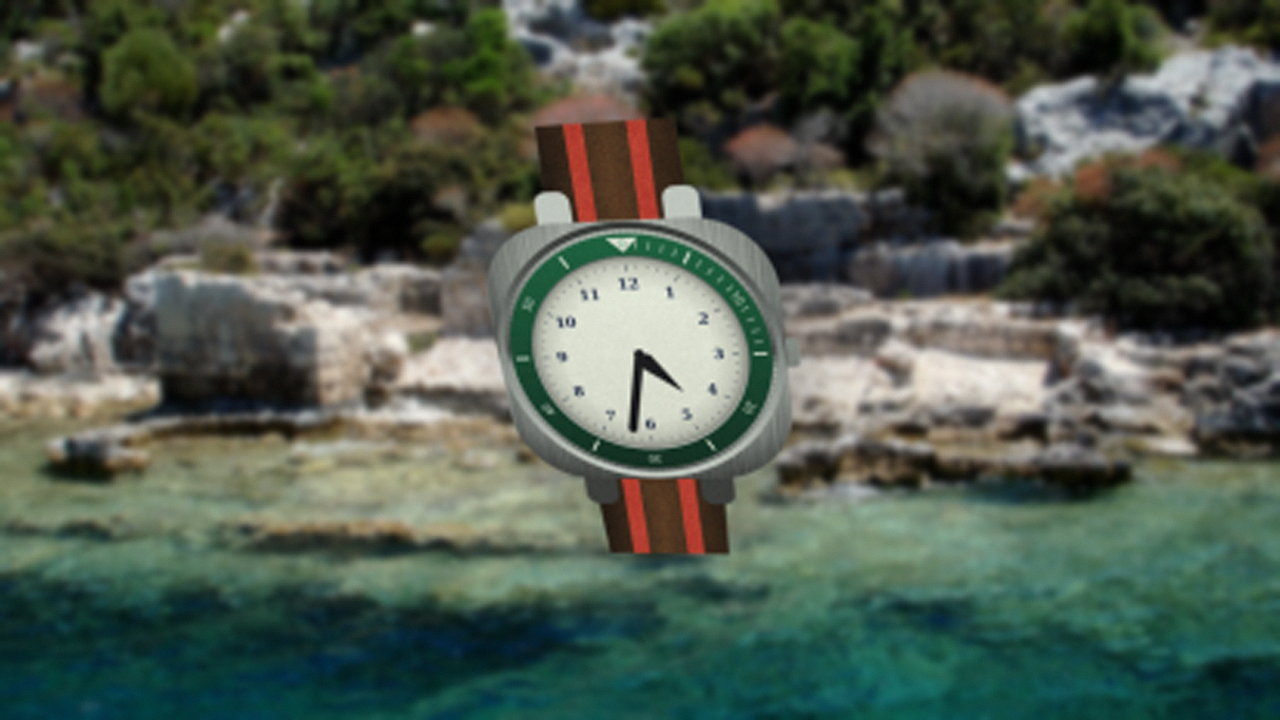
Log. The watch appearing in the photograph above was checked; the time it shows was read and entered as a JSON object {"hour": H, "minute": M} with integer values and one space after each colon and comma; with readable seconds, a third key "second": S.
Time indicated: {"hour": 4, "minute": 32}
